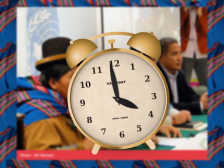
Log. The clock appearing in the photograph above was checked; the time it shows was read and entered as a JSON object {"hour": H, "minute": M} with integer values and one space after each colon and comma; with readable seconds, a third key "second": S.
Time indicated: {"hour": 3, "minute": 59}
